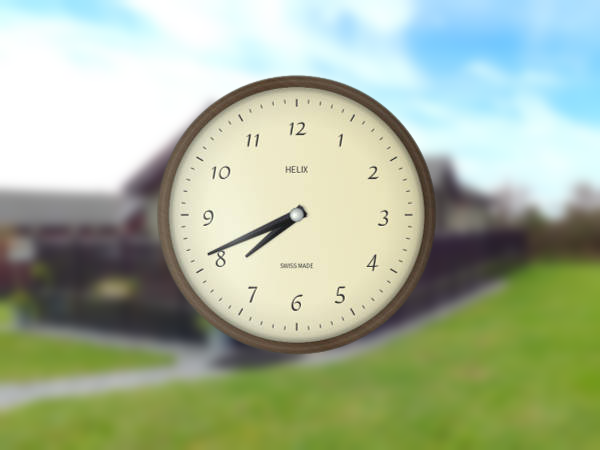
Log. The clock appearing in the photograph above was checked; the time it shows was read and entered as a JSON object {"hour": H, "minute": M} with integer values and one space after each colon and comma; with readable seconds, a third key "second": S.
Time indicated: {"hour": 7, "minute": 41}
